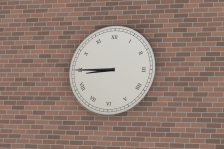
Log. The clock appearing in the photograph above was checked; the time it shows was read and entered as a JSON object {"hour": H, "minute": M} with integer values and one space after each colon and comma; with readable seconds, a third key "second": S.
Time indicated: {"hour": 8, "minute": 45}
